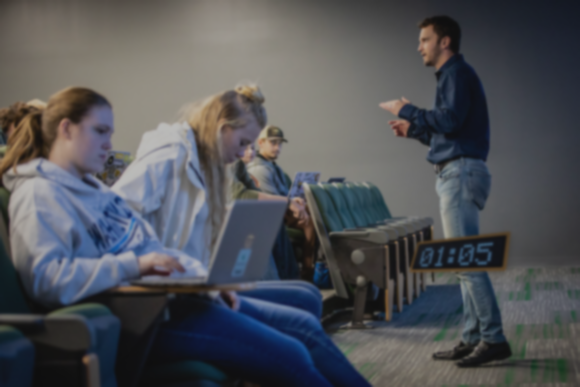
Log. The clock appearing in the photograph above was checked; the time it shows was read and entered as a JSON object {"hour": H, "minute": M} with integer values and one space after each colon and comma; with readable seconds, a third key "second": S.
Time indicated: {"hour": 1, "minute": 5}
